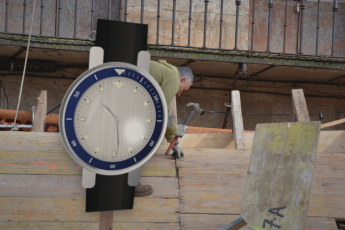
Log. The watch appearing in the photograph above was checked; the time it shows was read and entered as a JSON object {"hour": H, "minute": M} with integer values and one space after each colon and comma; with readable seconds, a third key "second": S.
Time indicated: {"hour": 10, "minute": 29}
